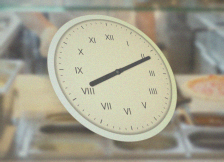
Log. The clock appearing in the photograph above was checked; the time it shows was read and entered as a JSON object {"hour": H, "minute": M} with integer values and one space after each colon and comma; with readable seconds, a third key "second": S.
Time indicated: {"hour": 8, "minute": 11}
